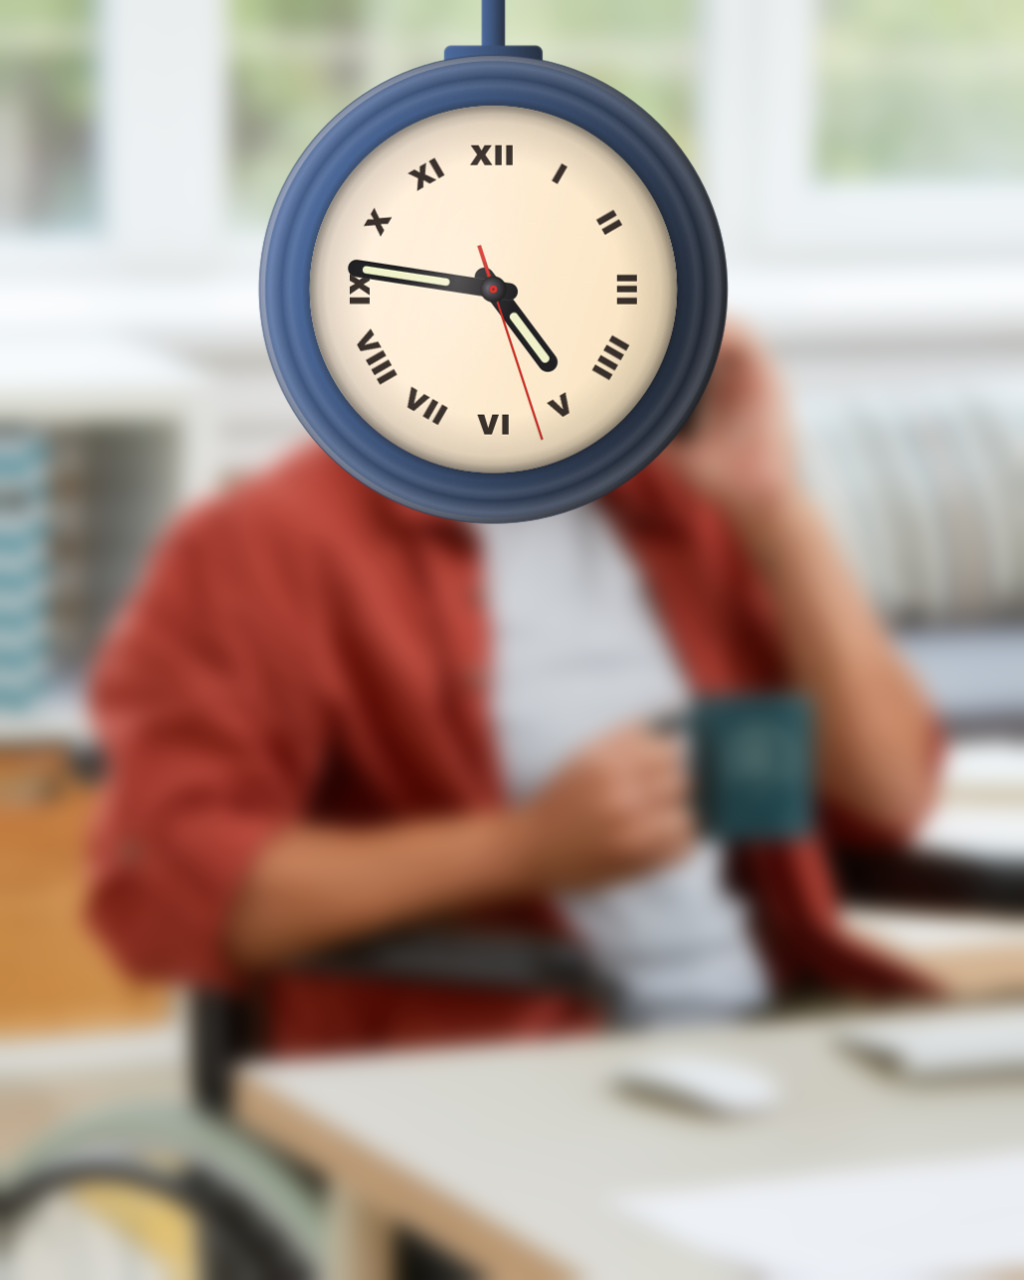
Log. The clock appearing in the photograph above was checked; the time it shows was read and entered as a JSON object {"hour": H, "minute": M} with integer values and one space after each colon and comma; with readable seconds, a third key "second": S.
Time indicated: {"hour": 4, "minute": 46, "second": 27}
